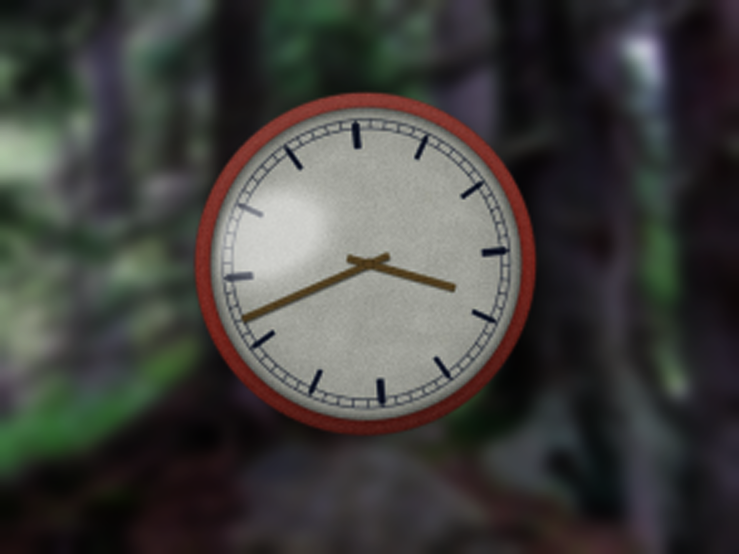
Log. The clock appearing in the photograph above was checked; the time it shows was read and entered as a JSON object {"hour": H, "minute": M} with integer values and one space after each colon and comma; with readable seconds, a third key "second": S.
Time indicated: {"hour": 3, "minute": 42}
